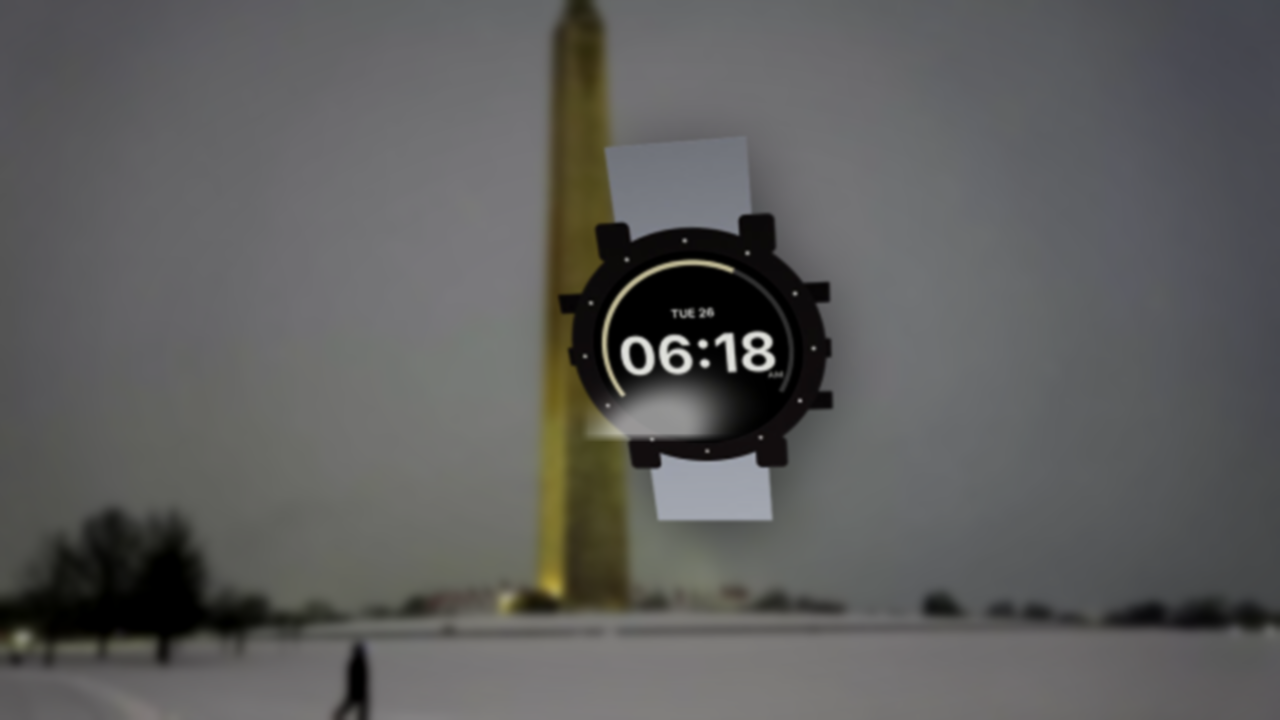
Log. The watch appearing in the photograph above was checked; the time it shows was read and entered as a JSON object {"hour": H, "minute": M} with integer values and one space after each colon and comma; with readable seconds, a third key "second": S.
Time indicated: {"hour": 6, "minute": 18}
